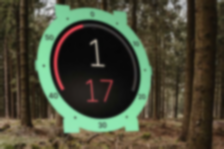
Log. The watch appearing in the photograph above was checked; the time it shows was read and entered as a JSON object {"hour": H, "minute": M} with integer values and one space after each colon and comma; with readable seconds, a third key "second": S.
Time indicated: {"hour": 1, "minute": 17}
